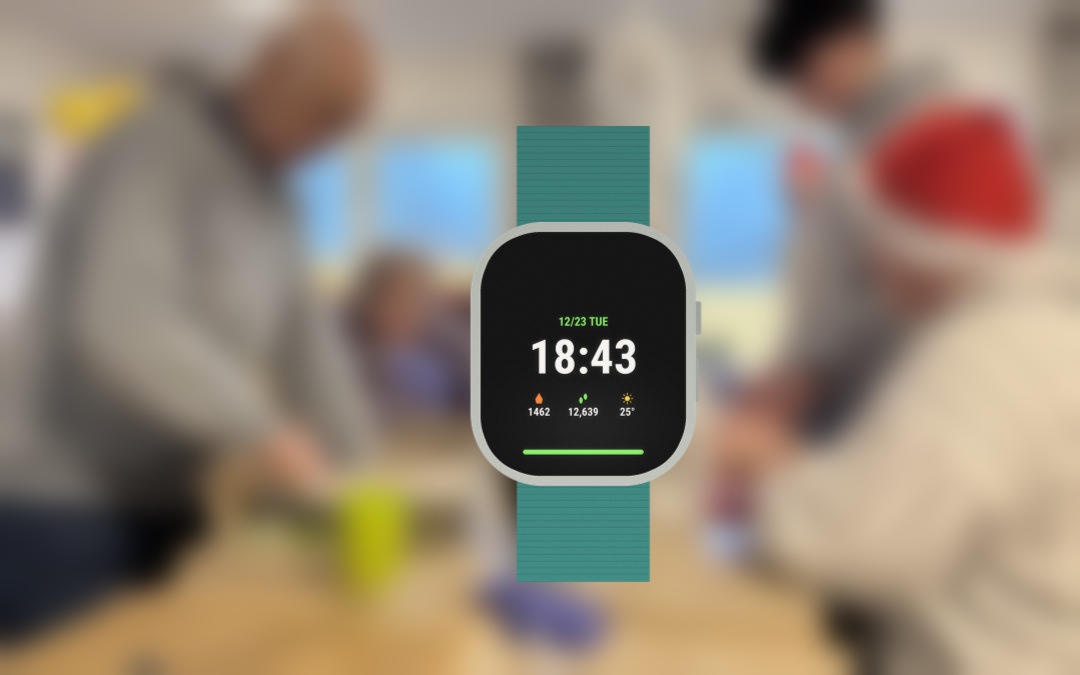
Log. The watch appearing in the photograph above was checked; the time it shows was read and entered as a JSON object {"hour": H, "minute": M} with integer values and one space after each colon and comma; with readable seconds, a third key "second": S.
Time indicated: {"hour": 18, "minute": 43}
